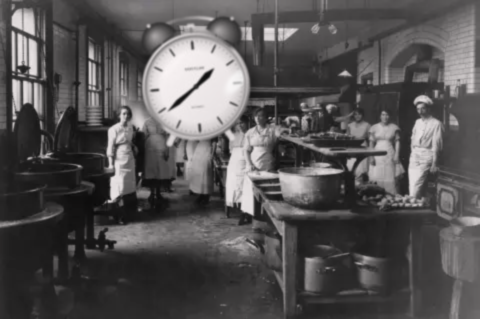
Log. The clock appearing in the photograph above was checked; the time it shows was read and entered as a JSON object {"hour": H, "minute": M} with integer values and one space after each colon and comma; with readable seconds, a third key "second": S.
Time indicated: {"hour": 1, "minute": 39}
